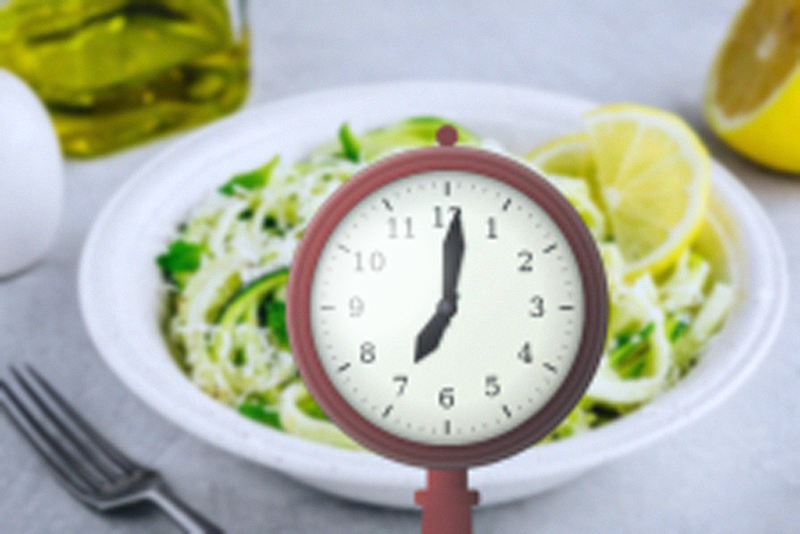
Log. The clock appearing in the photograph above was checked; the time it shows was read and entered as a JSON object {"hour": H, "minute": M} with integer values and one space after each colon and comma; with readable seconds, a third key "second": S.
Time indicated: {"hour": 7, "minute": 1}
